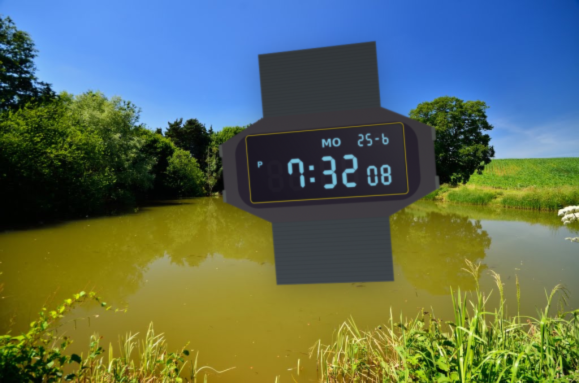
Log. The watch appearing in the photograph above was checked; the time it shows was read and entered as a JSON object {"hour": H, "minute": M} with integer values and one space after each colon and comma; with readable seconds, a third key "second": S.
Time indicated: {"hour": 7, "minute": 32, "second": 8}
